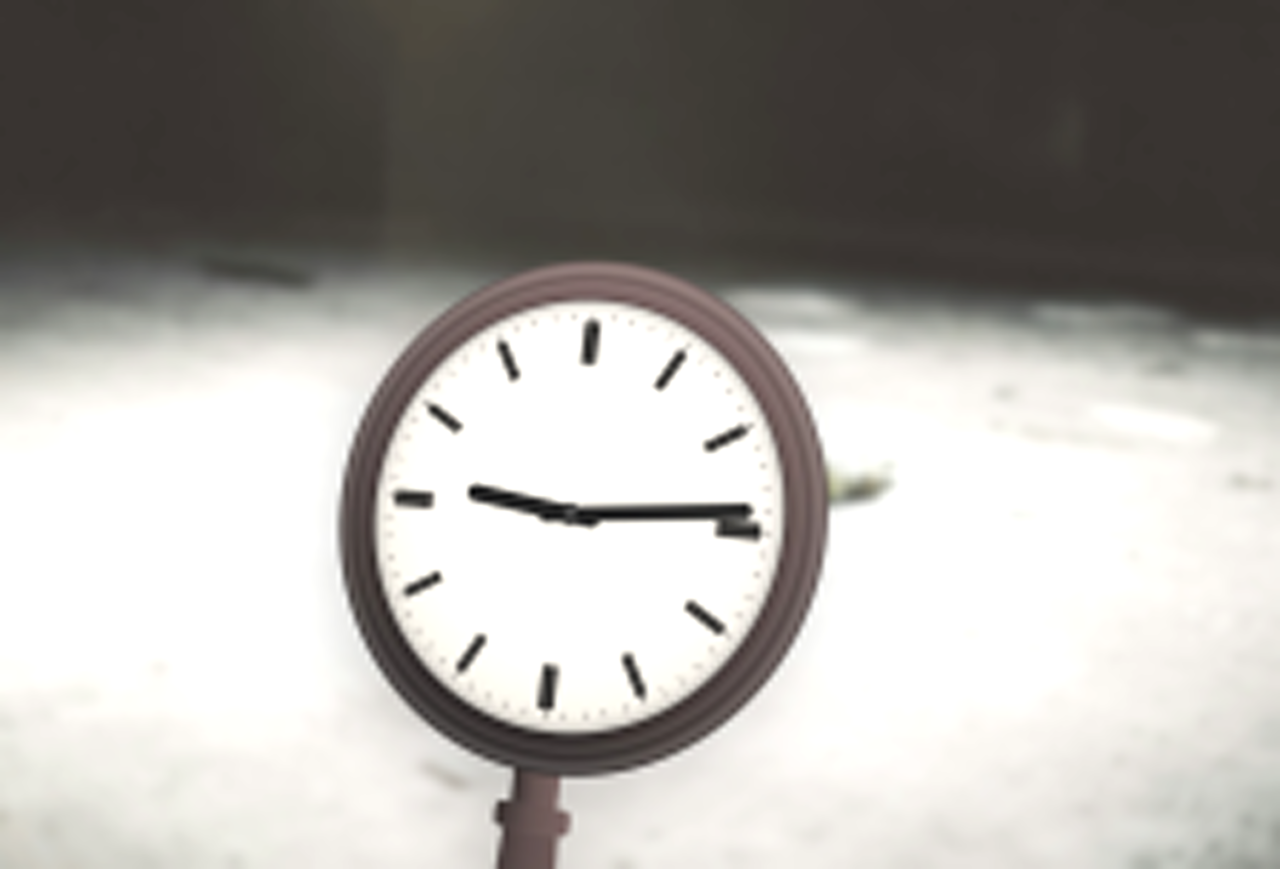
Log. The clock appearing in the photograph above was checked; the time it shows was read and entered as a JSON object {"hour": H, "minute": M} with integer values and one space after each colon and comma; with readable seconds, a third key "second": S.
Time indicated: {"hour": 9, "minute": 14}
